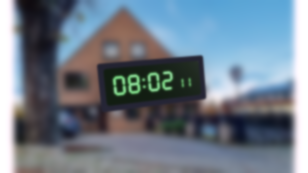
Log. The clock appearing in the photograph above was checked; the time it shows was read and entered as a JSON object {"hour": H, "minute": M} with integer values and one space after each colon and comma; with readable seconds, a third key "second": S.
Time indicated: {"hour": 8, "minute": 2}
